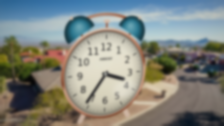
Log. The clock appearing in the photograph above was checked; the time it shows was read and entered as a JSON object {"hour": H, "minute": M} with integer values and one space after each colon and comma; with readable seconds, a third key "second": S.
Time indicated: {"hour": 3, "minute": 36}
